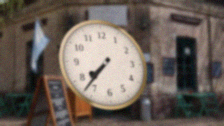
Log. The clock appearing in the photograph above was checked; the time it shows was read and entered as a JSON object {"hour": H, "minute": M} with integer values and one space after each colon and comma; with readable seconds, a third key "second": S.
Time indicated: {"hour": 7, "minute": 37}
